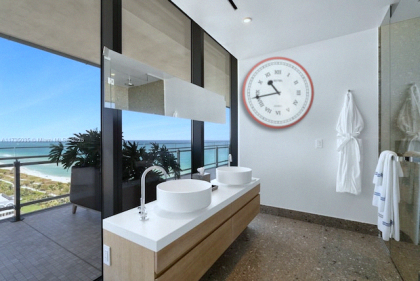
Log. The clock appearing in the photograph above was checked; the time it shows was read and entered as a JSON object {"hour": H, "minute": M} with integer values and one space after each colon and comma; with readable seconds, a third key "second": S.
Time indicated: {"hour": 10, "minute": 43}
